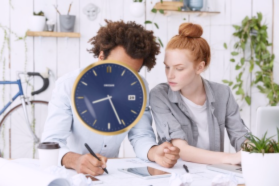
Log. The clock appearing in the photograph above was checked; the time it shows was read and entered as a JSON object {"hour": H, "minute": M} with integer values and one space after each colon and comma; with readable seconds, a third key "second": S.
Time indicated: {"hour": 8, "minute": 26}
